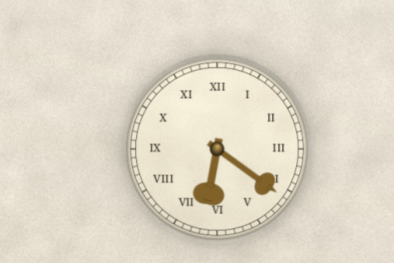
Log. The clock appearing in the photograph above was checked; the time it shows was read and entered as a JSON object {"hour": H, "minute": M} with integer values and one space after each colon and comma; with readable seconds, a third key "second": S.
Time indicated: {"hour": 6, "minute": 21}
